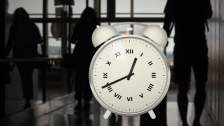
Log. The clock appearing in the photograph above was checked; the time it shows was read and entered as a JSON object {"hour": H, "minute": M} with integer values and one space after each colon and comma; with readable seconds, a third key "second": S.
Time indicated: {"hour": 12, "minute": 41}
